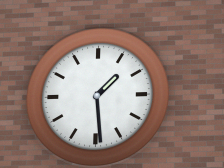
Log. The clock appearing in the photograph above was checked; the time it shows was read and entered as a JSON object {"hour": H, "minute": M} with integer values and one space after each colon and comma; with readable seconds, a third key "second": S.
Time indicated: {"hour": 1, "minute": 29}
